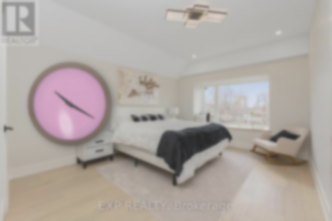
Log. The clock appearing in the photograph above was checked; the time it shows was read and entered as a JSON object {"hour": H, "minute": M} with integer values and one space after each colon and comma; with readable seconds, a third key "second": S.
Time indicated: {"hour": 10, "minute": 20}
